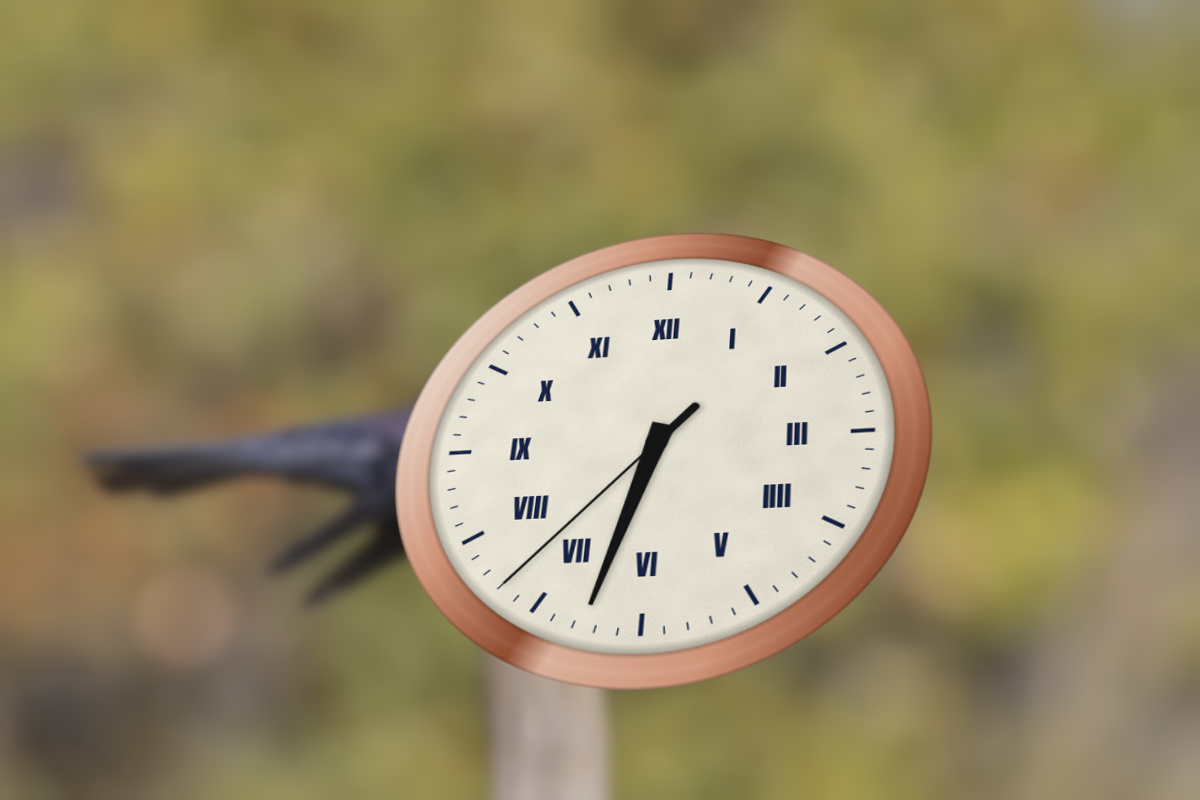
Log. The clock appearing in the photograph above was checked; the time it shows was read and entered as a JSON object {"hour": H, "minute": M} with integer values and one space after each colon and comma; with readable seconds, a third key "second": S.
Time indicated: {"hour": 6, "minute": 32, "second": 37}
